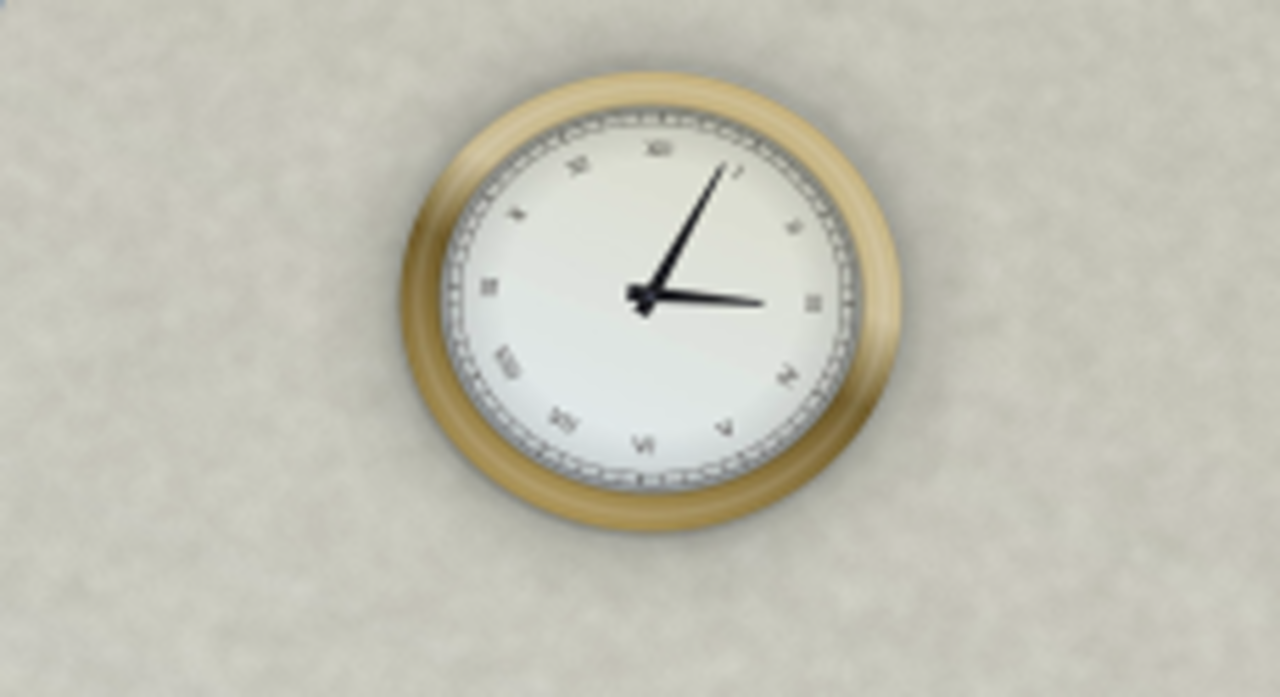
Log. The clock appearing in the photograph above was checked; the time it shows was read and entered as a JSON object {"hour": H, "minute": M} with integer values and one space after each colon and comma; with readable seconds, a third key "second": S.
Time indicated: {"hour": 3, "minute": 4}
